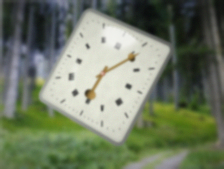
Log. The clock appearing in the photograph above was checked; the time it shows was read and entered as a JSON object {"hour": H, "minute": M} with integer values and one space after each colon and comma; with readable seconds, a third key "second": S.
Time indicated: {"hour": 6, "minute": 6}
